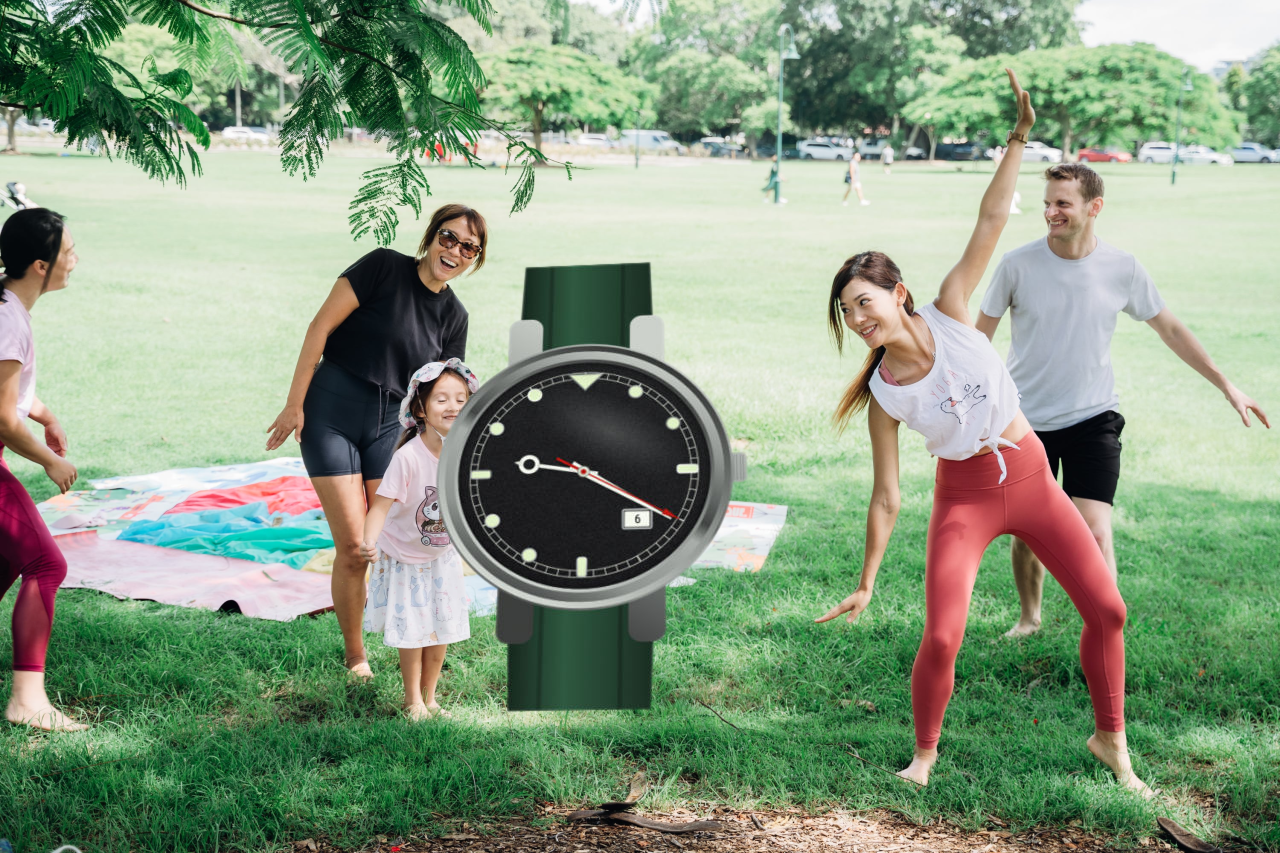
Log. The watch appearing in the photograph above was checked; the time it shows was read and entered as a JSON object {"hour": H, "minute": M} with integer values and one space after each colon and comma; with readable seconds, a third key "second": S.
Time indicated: {"hour": 9, "minute": 20, "second": 20}
